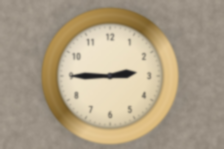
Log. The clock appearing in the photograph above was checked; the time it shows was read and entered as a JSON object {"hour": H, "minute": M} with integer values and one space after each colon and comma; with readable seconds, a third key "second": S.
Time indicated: {"hour": 2, "minute": 45}
